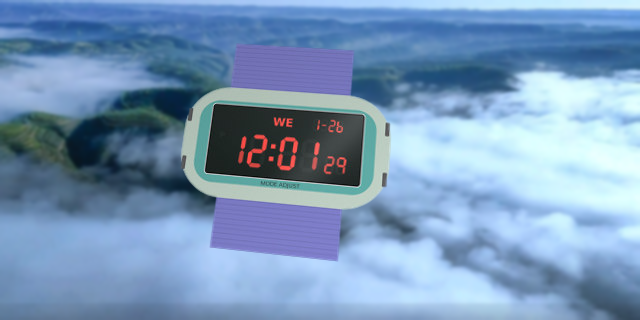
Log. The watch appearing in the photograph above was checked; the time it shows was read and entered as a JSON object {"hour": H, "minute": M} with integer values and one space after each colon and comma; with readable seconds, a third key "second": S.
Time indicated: {"hour": 12, "minute": 1, "second": 29}
